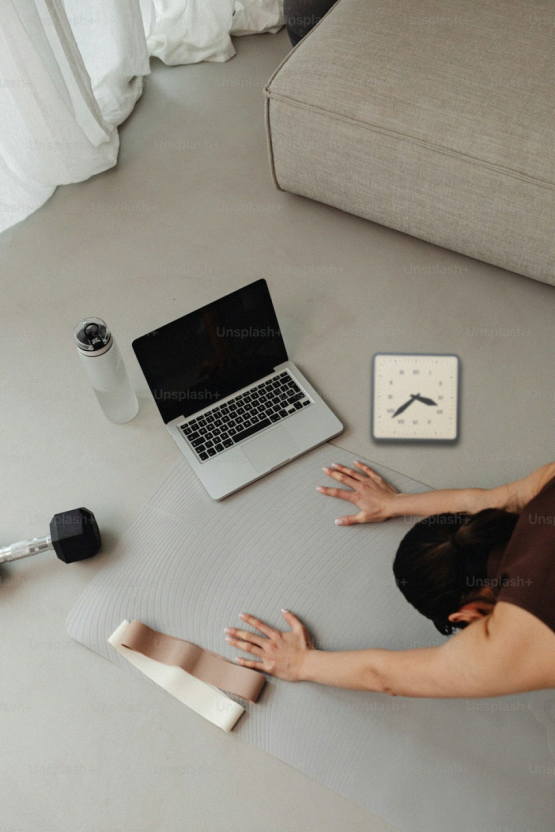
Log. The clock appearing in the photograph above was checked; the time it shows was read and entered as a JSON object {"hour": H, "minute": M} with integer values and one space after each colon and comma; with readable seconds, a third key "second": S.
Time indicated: {"hour": 3, "minute": 38}
